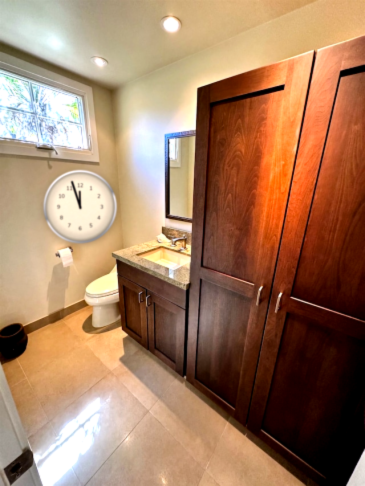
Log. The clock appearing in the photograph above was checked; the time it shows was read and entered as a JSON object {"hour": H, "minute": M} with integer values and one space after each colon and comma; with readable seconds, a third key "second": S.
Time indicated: {"hour": 11, "minute": 57}
